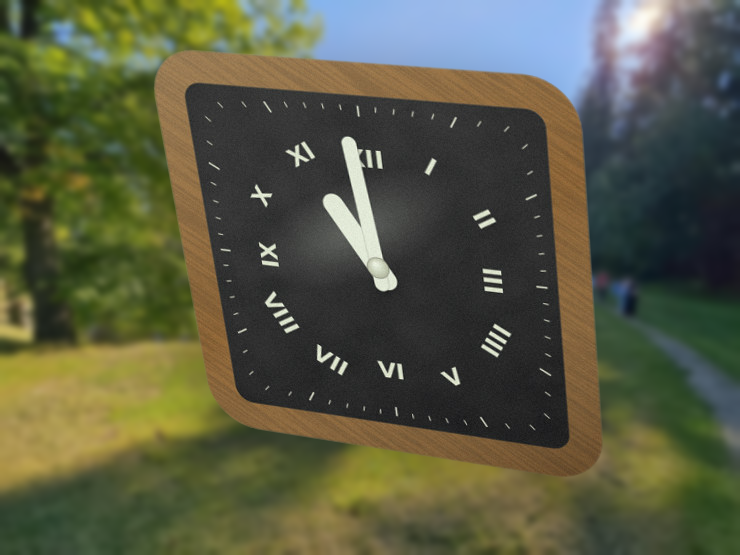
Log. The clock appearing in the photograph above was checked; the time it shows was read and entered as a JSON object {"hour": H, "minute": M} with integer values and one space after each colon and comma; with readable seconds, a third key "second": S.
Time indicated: {"hour": 10, "minute": 59}
